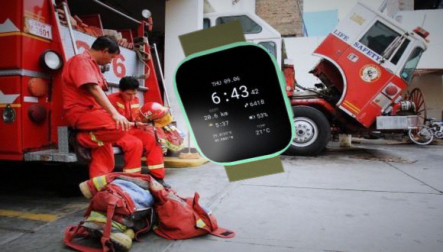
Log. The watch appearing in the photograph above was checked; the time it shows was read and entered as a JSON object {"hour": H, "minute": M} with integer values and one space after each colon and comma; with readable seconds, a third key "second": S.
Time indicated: {"hour": 6, "minute": 43}
